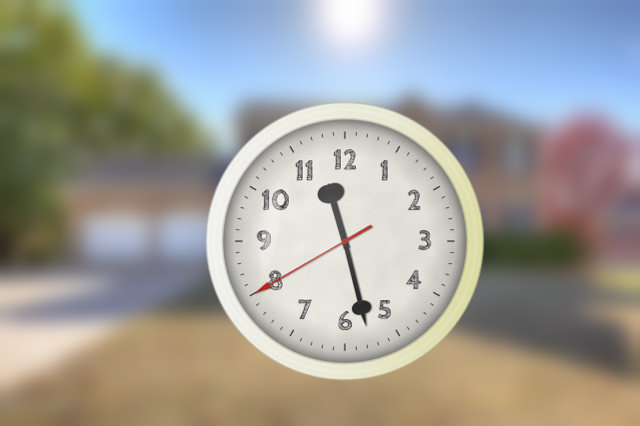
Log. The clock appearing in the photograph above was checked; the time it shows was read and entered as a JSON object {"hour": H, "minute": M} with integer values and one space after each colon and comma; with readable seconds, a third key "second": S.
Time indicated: {"hour": 11, "minute": 27, "second": 40}
